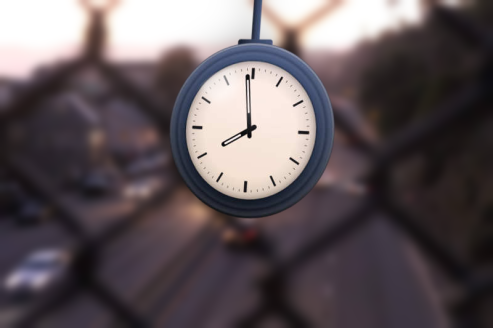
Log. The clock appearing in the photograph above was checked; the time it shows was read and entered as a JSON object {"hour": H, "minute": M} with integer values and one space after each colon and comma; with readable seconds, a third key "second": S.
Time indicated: {"hour": 7, "minute": 59}
